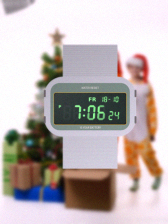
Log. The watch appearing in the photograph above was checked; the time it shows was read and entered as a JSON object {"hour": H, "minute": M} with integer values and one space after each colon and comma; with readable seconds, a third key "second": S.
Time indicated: {"hour": 7, "minute": 6, "second": 24}
